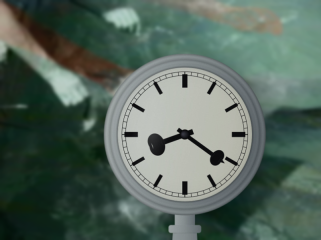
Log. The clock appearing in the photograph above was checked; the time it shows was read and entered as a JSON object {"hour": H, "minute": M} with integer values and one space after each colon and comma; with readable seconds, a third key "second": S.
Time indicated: {"hour": 8, "minute": 21}
